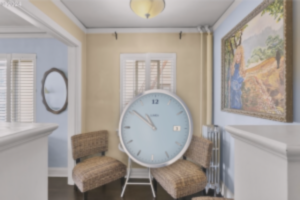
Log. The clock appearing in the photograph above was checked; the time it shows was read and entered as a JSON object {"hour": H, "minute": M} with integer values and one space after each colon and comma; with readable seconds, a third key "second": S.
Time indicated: {"hour": 10, "minute": 51}
